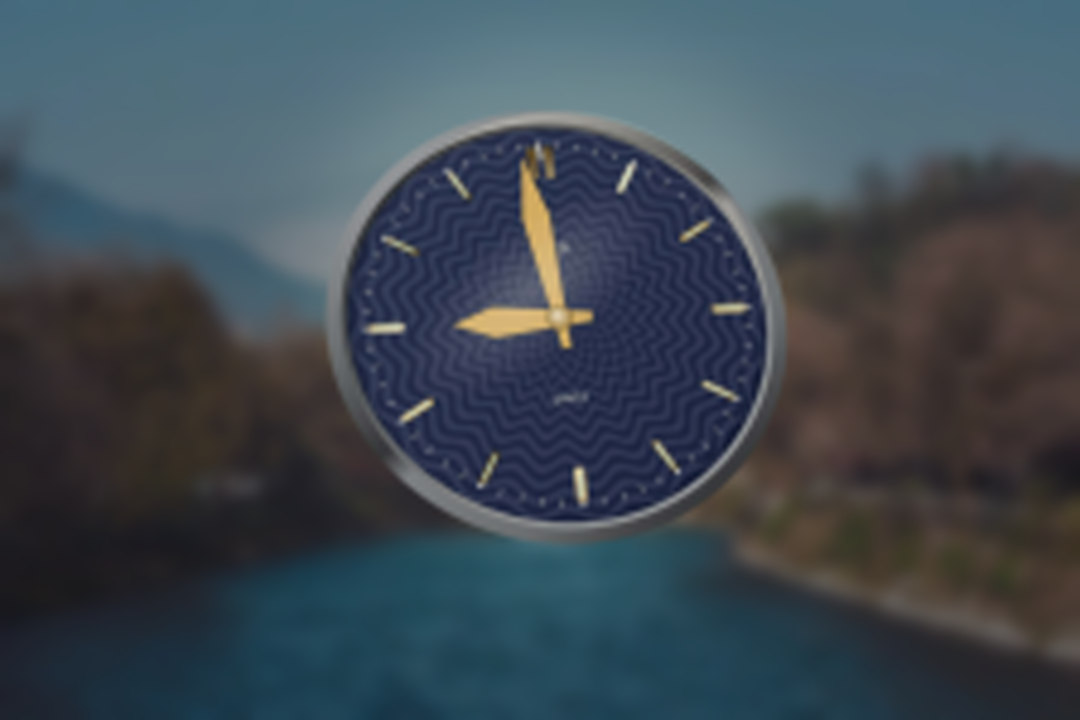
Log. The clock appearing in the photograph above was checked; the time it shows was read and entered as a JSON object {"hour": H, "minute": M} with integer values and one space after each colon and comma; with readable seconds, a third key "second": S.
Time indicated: {"hour": 8, "minute": 59}
